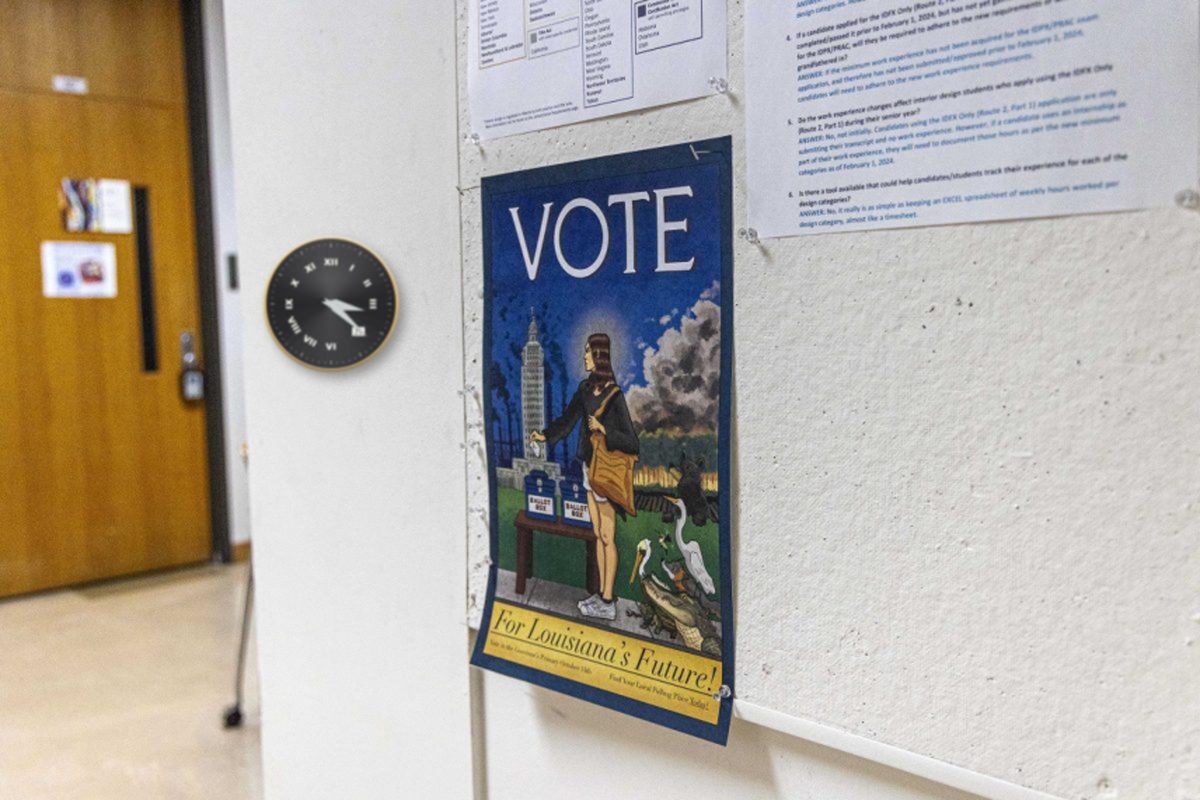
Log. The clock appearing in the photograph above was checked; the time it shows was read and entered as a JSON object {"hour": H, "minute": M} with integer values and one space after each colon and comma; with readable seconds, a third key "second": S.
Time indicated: {"hour": 3, "minute": 22}
